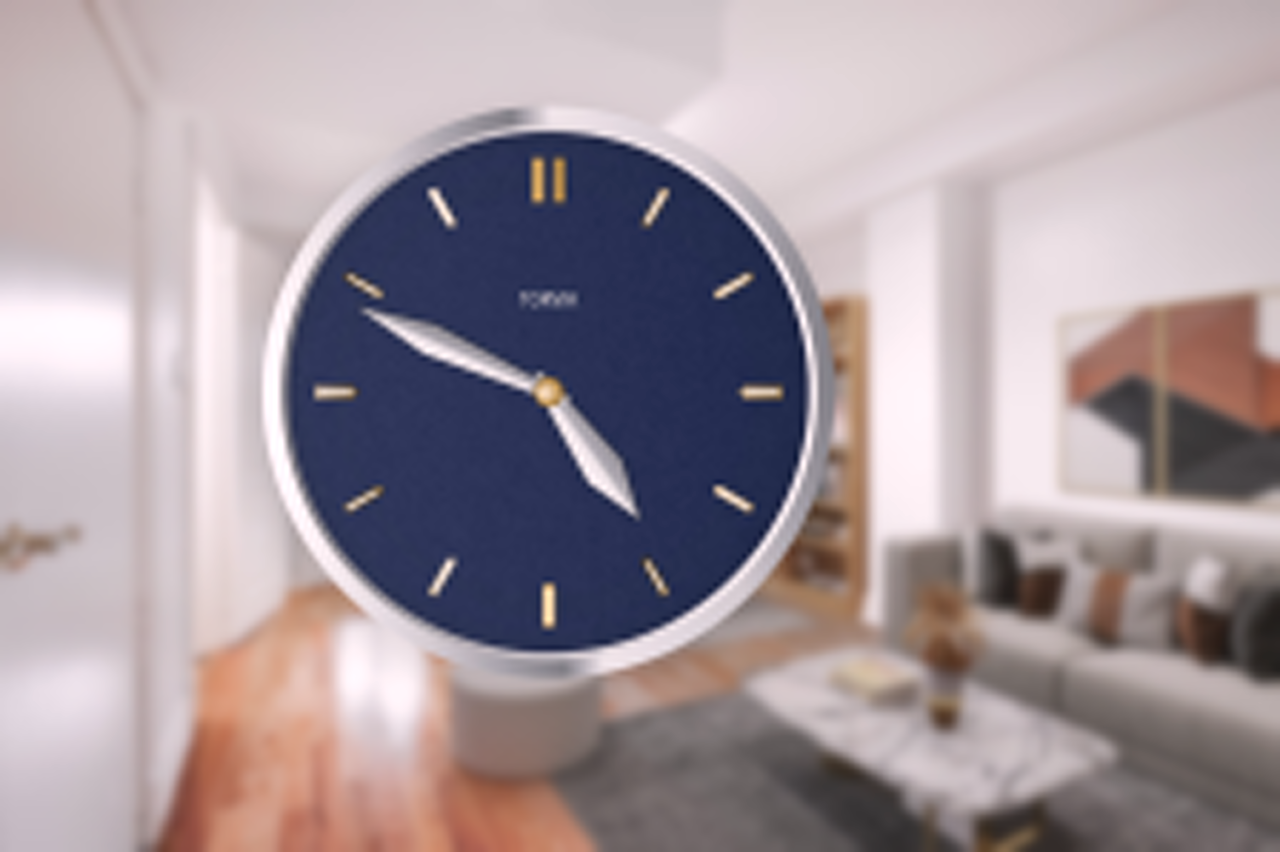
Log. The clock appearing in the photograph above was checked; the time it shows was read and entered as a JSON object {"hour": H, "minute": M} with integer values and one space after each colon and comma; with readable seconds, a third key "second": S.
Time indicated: {"hour": 4, "minute": 49}
